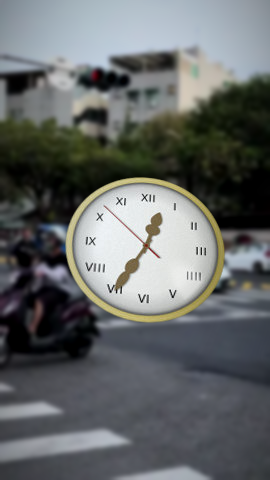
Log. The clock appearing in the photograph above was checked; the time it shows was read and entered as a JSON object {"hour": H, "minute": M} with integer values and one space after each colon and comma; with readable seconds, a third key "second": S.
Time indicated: {"hour": 12, "minute": 34, "second": 52}
